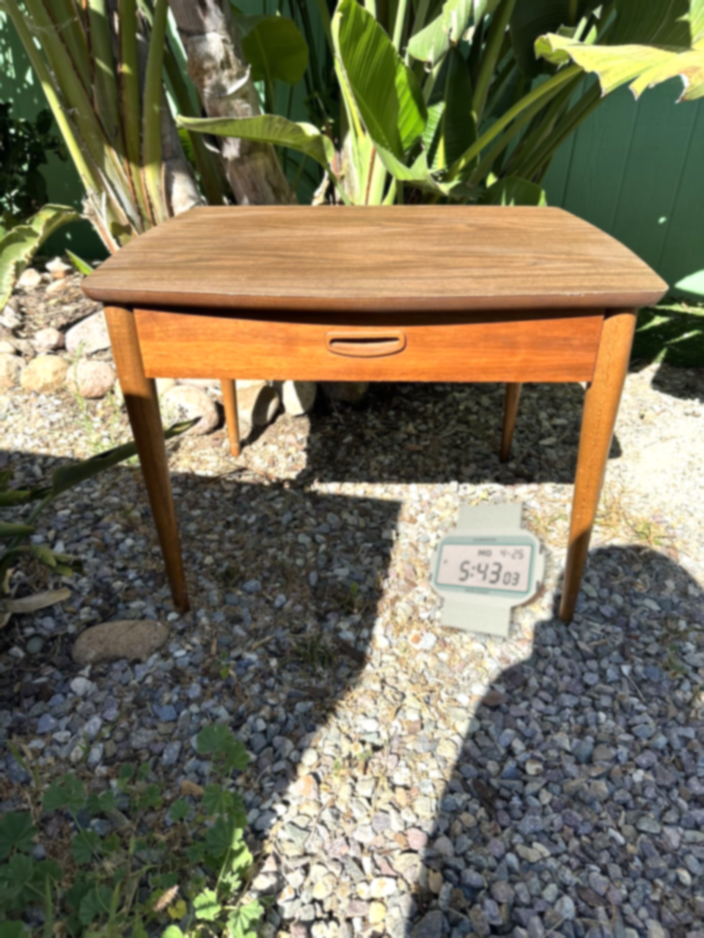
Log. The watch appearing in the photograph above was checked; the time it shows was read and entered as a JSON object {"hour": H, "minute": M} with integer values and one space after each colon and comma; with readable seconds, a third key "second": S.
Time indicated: {"hour": 5, "minute": 43}
